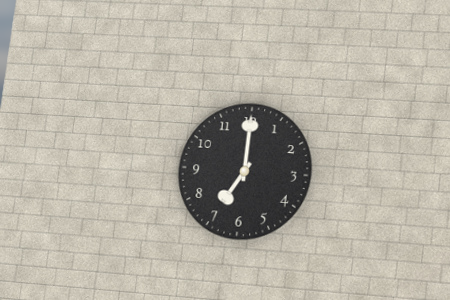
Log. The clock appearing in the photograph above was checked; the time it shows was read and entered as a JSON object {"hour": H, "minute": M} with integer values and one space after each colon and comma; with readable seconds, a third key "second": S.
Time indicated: {"hour": 7, "minute": 0}
